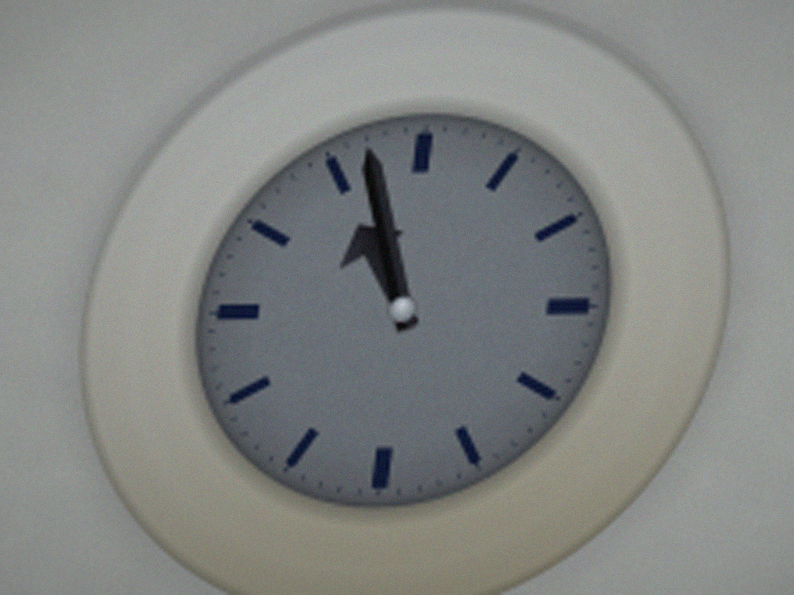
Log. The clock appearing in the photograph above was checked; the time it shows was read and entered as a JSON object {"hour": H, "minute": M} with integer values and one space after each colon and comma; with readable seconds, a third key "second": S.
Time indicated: {"hour": 10, "minute": 57}
